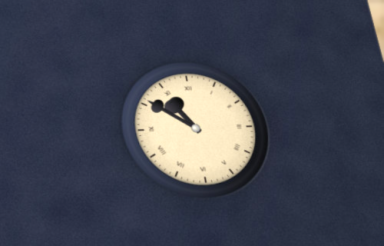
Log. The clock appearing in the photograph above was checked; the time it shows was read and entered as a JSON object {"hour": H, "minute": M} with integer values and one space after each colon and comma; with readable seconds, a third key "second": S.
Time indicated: {"hour": 10, "minute": 51}
